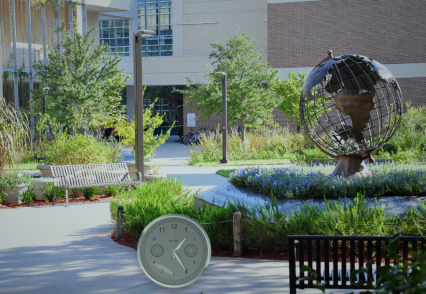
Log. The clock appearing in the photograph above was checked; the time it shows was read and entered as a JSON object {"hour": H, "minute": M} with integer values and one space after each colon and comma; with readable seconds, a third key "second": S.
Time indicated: {"hour": 1, "minute": 25}
